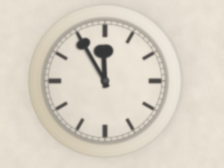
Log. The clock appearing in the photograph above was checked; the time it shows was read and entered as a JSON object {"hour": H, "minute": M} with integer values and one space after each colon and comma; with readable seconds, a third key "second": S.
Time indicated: {"hour": 11, "minute": 55}
